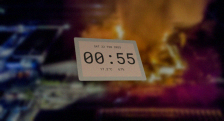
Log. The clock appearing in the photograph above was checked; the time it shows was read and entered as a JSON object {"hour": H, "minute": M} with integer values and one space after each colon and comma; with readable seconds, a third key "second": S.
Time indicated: {"hour": 0, "minute": 55}
